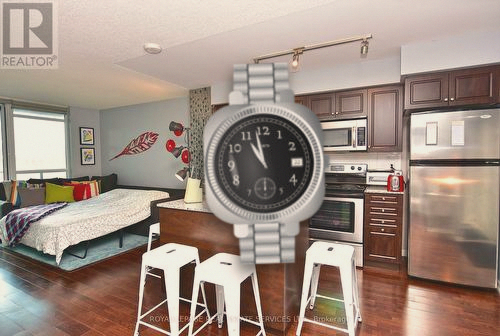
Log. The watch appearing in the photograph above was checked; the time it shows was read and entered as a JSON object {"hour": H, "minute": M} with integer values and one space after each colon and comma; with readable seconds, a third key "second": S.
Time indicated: {"hour": 10, "minute": 58}
